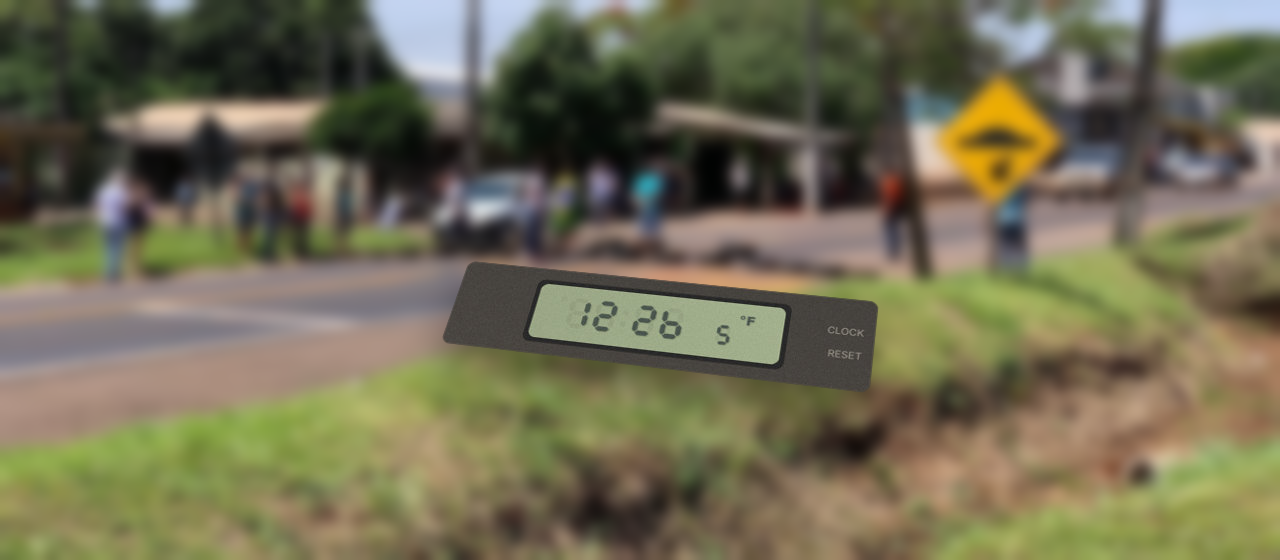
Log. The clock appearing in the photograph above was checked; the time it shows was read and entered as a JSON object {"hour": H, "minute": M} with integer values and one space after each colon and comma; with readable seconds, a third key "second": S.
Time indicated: {"hour": 12, "minute": 26}
